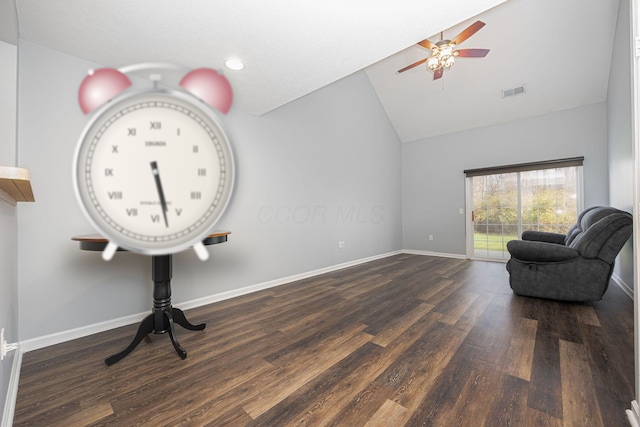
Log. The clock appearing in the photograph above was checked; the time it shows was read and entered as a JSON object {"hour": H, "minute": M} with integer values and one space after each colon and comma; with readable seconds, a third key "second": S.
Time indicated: {"hour": 5, "minute": 28}
